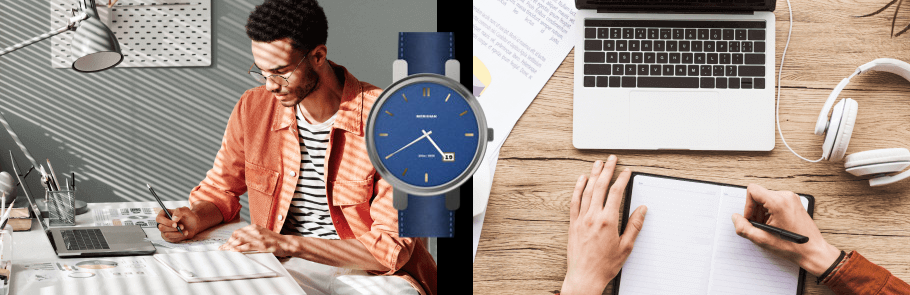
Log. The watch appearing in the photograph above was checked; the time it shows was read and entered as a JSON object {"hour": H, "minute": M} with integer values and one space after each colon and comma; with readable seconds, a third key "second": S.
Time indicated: {"hour": 4, "minute": 40}
